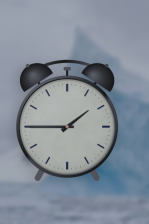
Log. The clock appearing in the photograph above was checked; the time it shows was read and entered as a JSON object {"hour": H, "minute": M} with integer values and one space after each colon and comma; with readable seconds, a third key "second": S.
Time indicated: {"hour": 1, "minute": 45}
